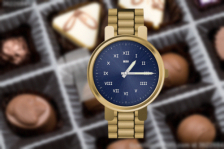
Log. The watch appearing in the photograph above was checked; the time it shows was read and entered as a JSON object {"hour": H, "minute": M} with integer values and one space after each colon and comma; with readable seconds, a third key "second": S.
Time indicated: {"hour": 1, "minute": 15}
